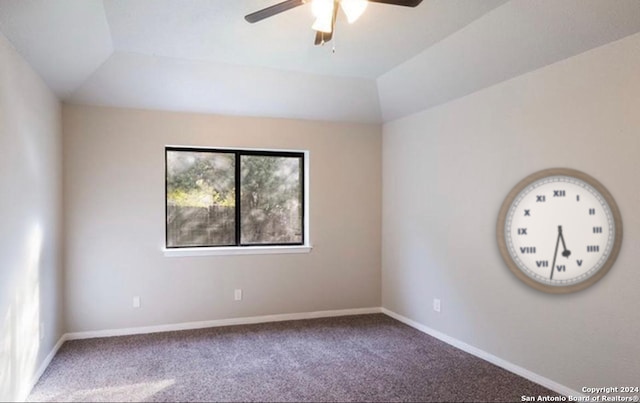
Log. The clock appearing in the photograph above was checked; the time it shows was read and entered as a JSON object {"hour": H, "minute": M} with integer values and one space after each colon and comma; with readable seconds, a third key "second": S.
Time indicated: {"hour": 5, "minute": 32}
